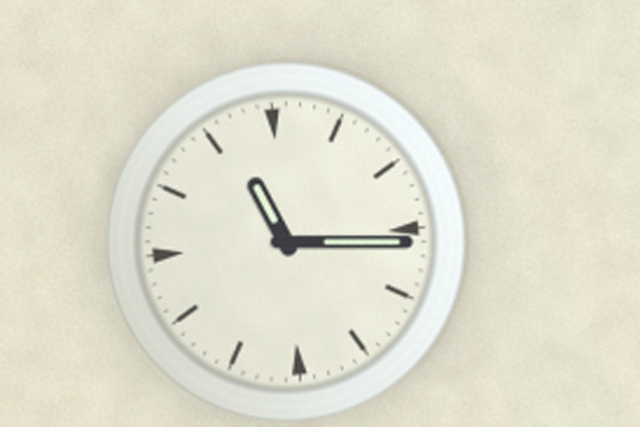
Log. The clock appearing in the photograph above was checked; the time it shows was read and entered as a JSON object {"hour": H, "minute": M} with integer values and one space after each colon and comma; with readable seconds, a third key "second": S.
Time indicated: {"hour": 11, "minute": 16}
